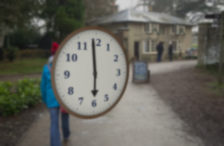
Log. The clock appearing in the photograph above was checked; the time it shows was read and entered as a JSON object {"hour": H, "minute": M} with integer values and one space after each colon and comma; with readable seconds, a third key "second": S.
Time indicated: {"hour": 5, "minute": 59}
